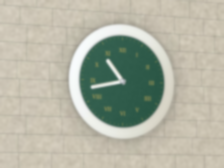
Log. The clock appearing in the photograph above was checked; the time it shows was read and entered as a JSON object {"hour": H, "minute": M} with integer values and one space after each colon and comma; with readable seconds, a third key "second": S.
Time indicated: {"hour": 10, "minute": 43}
